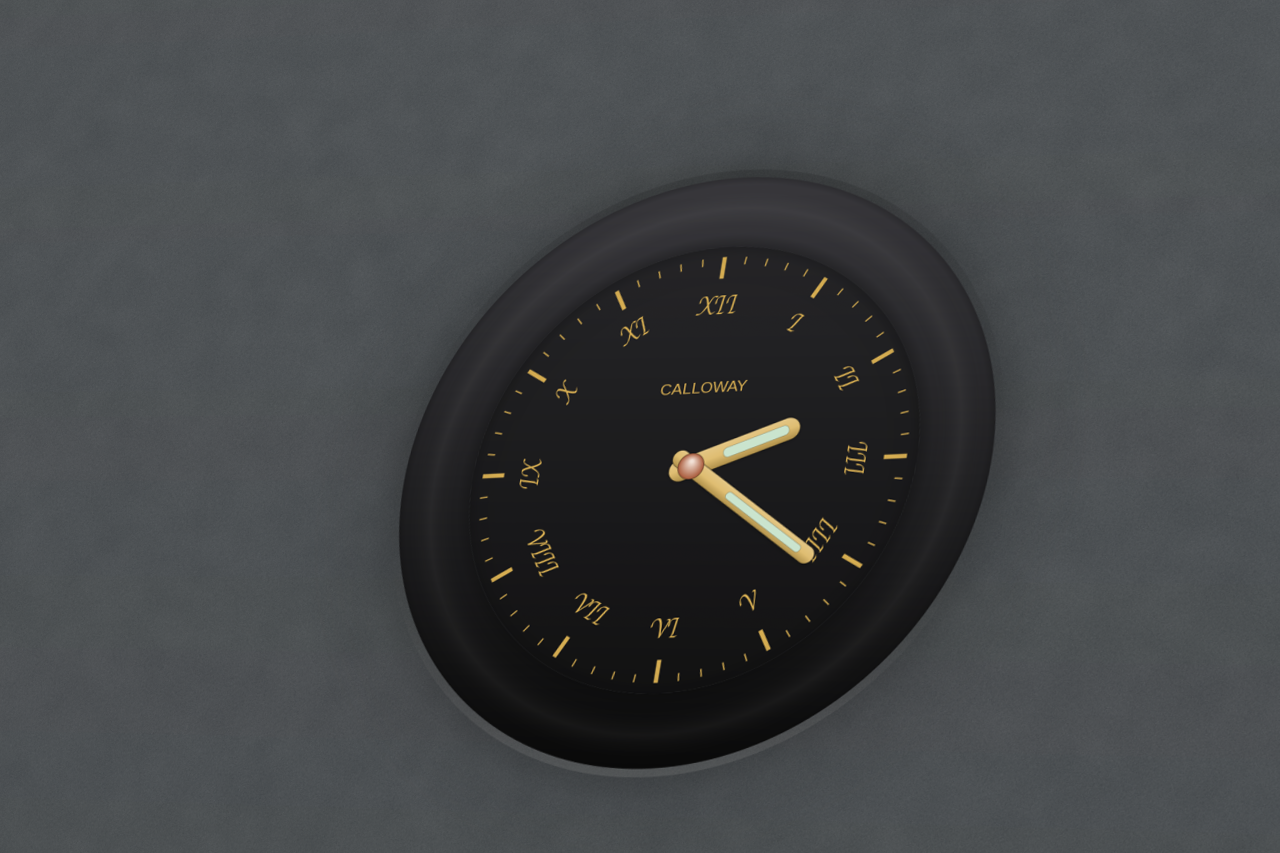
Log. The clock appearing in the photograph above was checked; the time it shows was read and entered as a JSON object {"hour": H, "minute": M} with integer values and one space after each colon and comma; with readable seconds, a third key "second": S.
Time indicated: {"hour": 2, "minute": 21}
